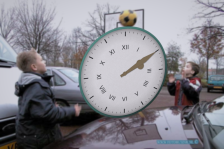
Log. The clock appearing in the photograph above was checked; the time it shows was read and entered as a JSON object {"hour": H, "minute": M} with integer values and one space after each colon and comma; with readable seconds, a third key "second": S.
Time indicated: {"hour": 2, "minute": 10}
